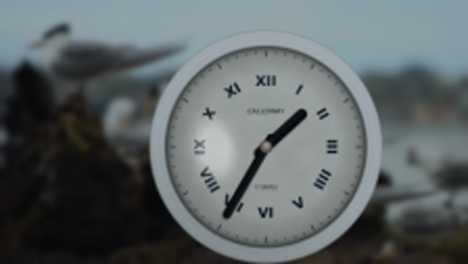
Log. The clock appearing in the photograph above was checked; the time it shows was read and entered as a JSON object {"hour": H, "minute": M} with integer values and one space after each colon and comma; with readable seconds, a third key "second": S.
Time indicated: {"hour": 1, "minute": 35}
